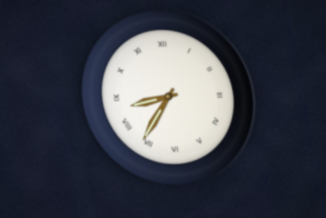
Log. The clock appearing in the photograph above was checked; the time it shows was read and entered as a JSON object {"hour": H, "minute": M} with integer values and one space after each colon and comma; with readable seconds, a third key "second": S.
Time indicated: {"hour": 8, "minute": 36}
